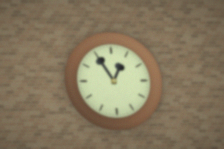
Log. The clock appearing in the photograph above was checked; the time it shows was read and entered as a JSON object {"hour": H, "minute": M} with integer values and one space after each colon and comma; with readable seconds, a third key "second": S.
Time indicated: {"hour": 12, "minute": 55}
